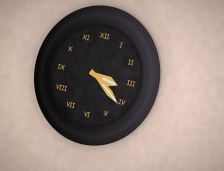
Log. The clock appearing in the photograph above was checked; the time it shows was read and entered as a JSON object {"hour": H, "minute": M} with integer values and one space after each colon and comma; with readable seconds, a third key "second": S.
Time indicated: {"hour": 3, "minute": 21}
